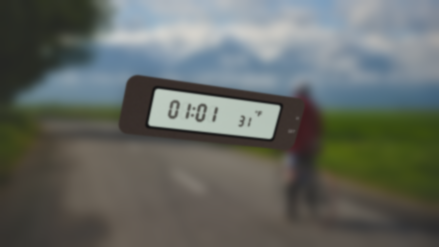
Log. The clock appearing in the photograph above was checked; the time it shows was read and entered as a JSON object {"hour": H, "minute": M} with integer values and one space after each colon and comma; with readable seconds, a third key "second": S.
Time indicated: {"hour": 1, "minute": 1}
